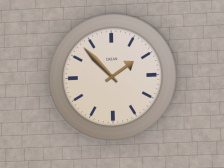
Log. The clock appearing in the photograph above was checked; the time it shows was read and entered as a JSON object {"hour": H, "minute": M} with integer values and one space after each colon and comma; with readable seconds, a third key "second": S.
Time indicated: {"hour": 1, "minute": 53}
